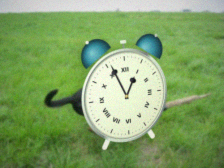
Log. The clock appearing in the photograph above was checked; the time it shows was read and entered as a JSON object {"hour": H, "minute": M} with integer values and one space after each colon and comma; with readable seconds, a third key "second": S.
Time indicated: {"hour": 12, "minute": 56}
